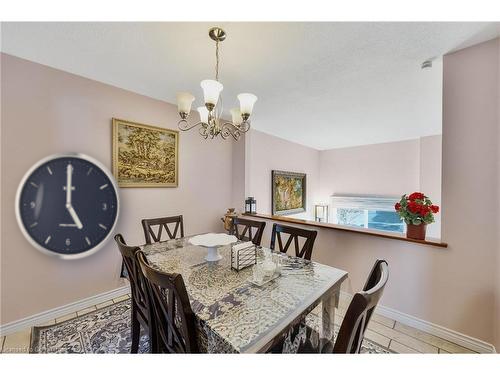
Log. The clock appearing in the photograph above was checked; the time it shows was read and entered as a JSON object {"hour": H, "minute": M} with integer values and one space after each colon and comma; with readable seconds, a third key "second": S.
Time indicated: {"hour": 5, "minute": 0}
